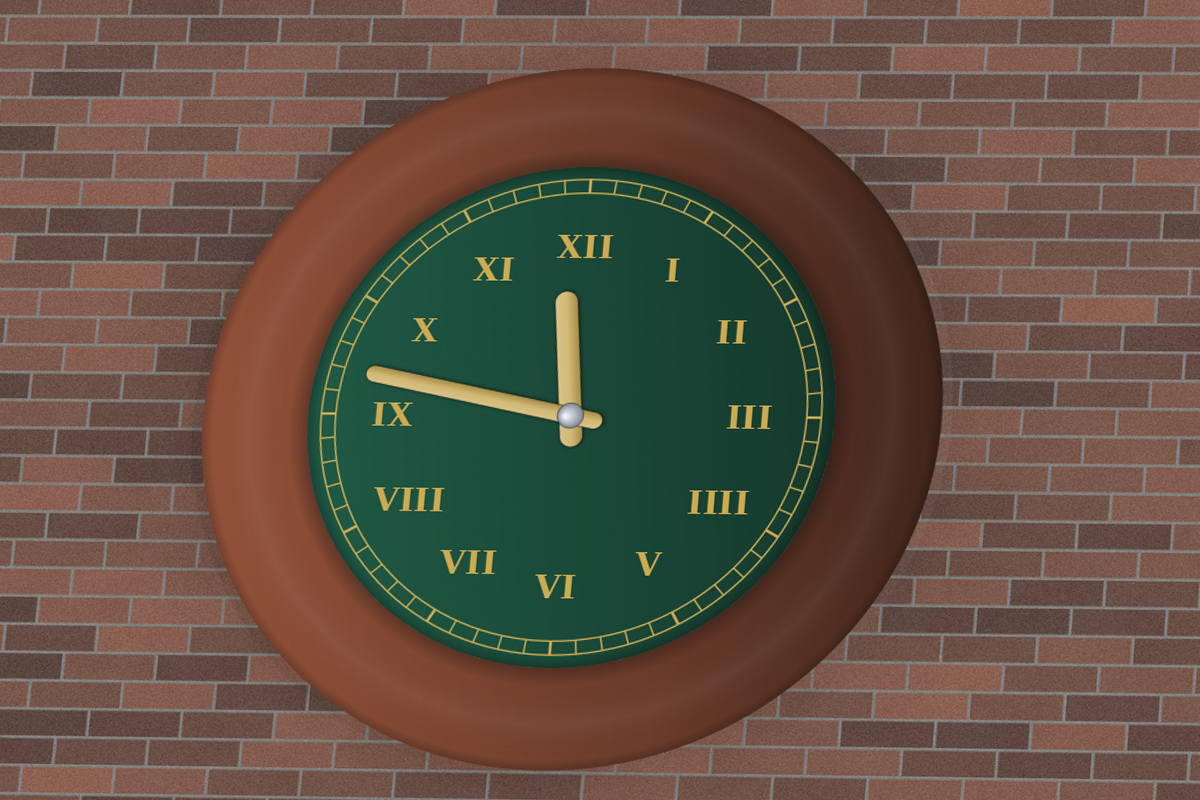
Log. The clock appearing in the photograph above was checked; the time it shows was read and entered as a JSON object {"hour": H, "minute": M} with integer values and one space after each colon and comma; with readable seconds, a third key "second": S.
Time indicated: {"hour": 11, "minute": 47}
